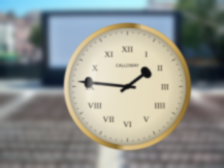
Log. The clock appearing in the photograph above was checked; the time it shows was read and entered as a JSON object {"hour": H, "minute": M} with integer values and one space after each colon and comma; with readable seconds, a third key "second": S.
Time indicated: {"hour": 1, "minute": 46}
